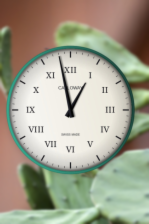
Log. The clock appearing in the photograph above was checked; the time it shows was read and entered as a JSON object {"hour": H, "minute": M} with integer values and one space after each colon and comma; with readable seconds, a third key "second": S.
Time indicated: {"hour": 12, "minute": 58}
